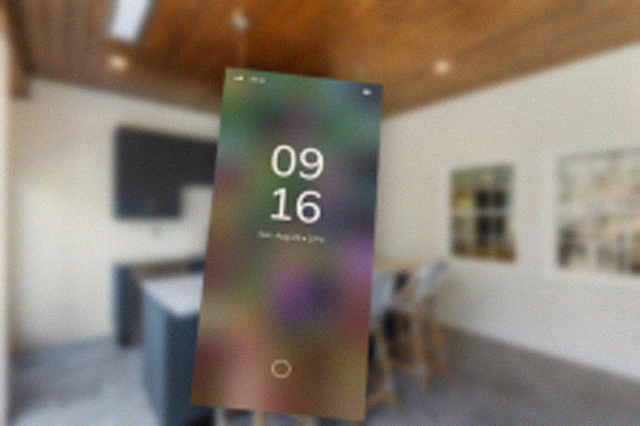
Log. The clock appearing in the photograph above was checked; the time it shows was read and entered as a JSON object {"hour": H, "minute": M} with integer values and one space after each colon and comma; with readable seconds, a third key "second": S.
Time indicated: {"hour": 9, "minute": 16}
